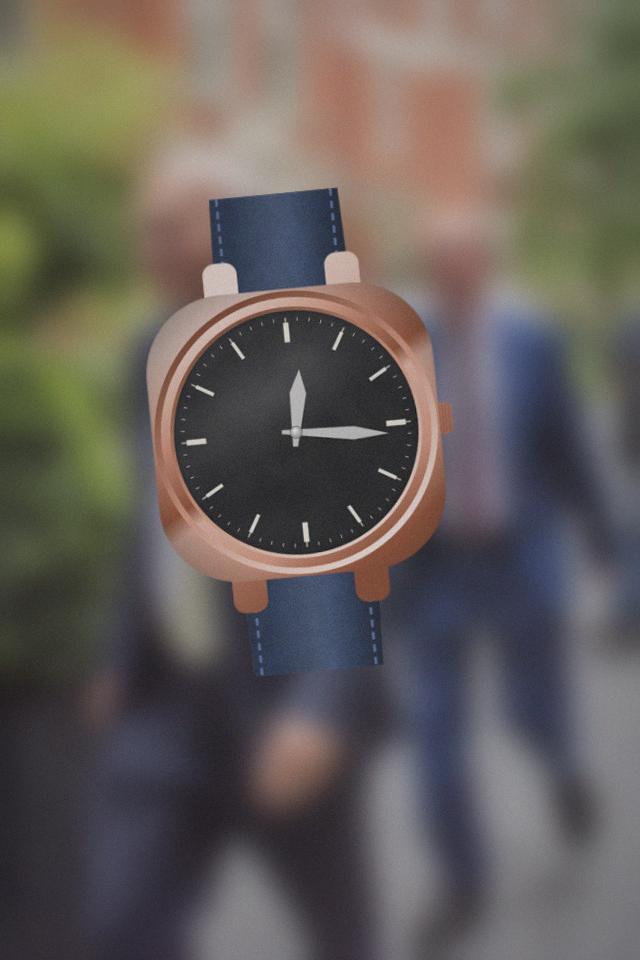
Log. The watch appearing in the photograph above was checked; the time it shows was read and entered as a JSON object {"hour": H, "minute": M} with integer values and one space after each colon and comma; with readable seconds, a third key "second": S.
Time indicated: {"hour": 12, "minute": 16}
